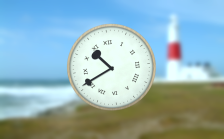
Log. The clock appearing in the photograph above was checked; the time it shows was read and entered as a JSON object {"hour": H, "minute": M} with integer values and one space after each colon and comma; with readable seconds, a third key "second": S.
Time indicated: {"hour": 10, "minute": 41}
